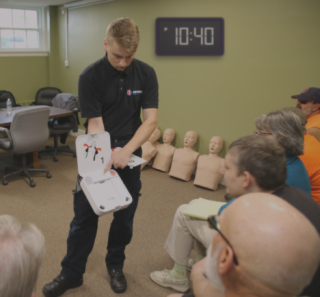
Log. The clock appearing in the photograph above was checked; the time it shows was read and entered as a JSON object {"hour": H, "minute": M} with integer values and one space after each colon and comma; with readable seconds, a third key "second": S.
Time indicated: {"hour": 10, "minute": 40}
